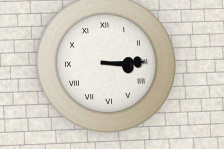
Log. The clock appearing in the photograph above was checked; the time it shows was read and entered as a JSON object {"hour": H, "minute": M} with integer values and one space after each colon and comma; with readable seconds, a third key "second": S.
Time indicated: {"hour": 3, "minute": 15}
